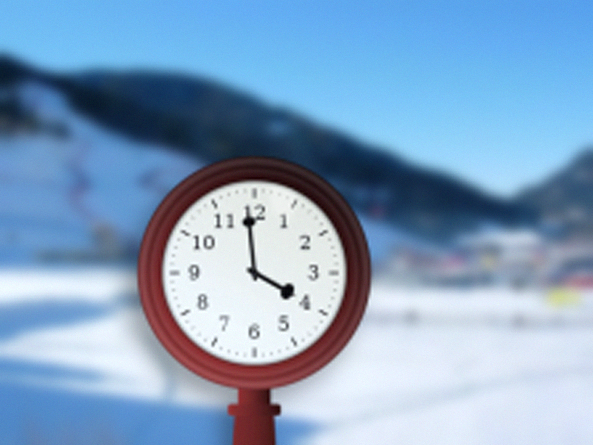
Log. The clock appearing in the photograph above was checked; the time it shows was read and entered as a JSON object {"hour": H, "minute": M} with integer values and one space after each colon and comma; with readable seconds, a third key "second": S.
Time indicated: {"hour": 3, "minute": 59}
